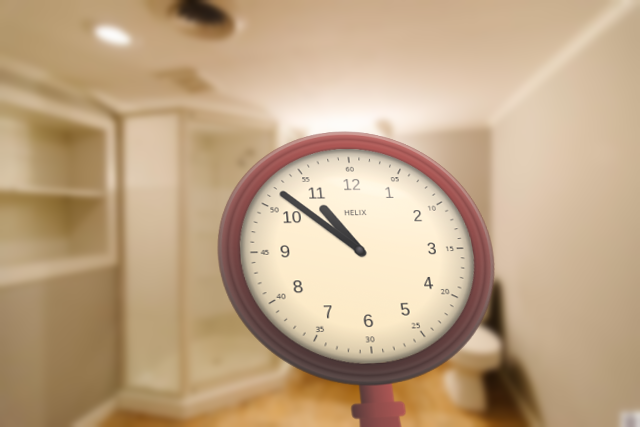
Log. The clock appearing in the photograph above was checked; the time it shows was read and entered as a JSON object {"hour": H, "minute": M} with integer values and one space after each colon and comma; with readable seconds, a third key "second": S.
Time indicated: {"hour": 10, "minute": 52}
